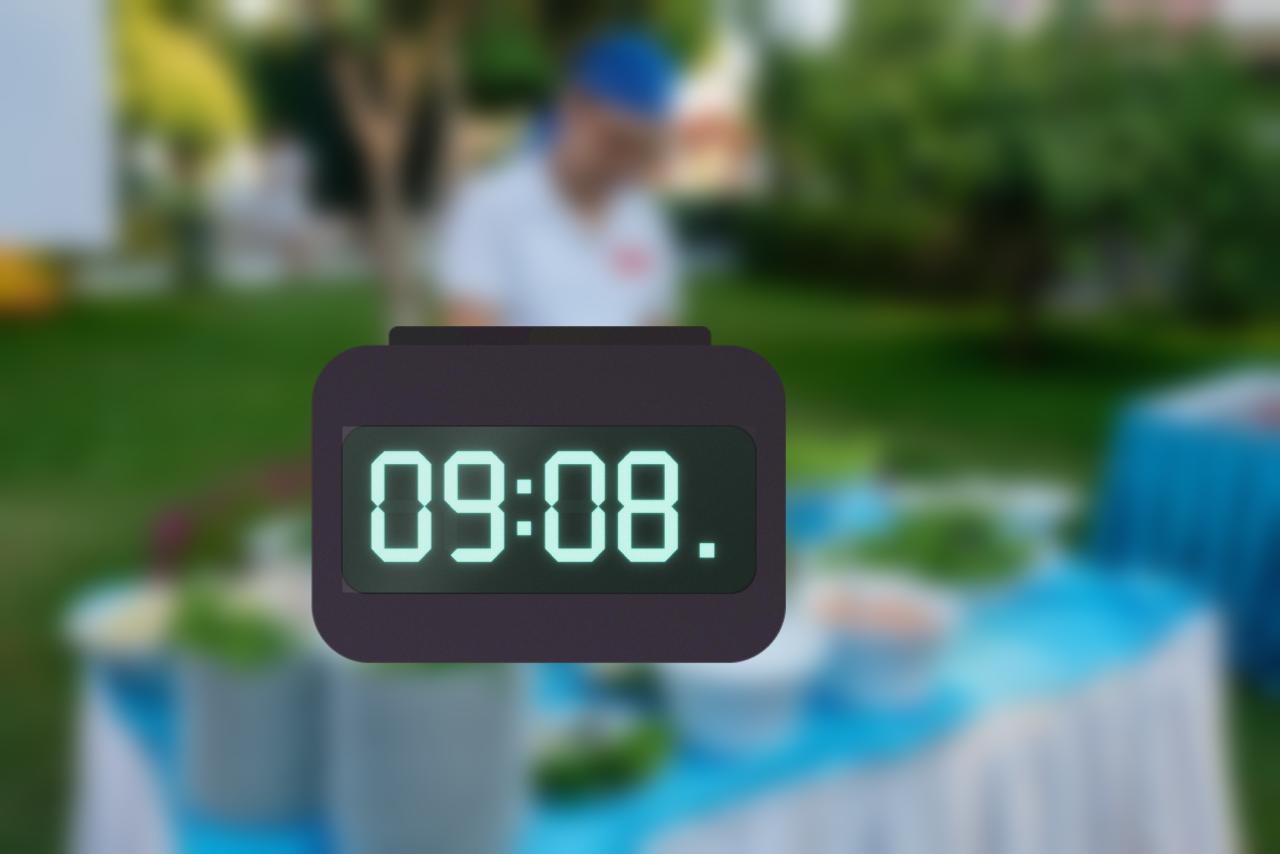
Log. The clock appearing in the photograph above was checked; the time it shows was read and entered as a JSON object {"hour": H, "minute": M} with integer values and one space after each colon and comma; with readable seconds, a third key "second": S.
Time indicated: {"hour": 9, "minute": 8}
